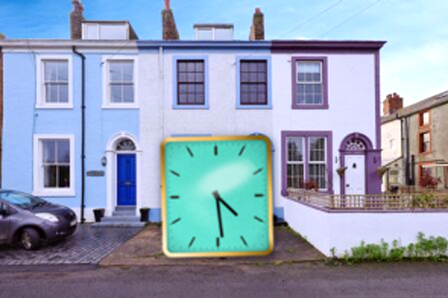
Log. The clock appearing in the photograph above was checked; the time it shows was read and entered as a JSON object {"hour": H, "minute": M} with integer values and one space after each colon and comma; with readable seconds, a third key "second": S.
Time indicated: {"hour": 4, "minute": 29}
